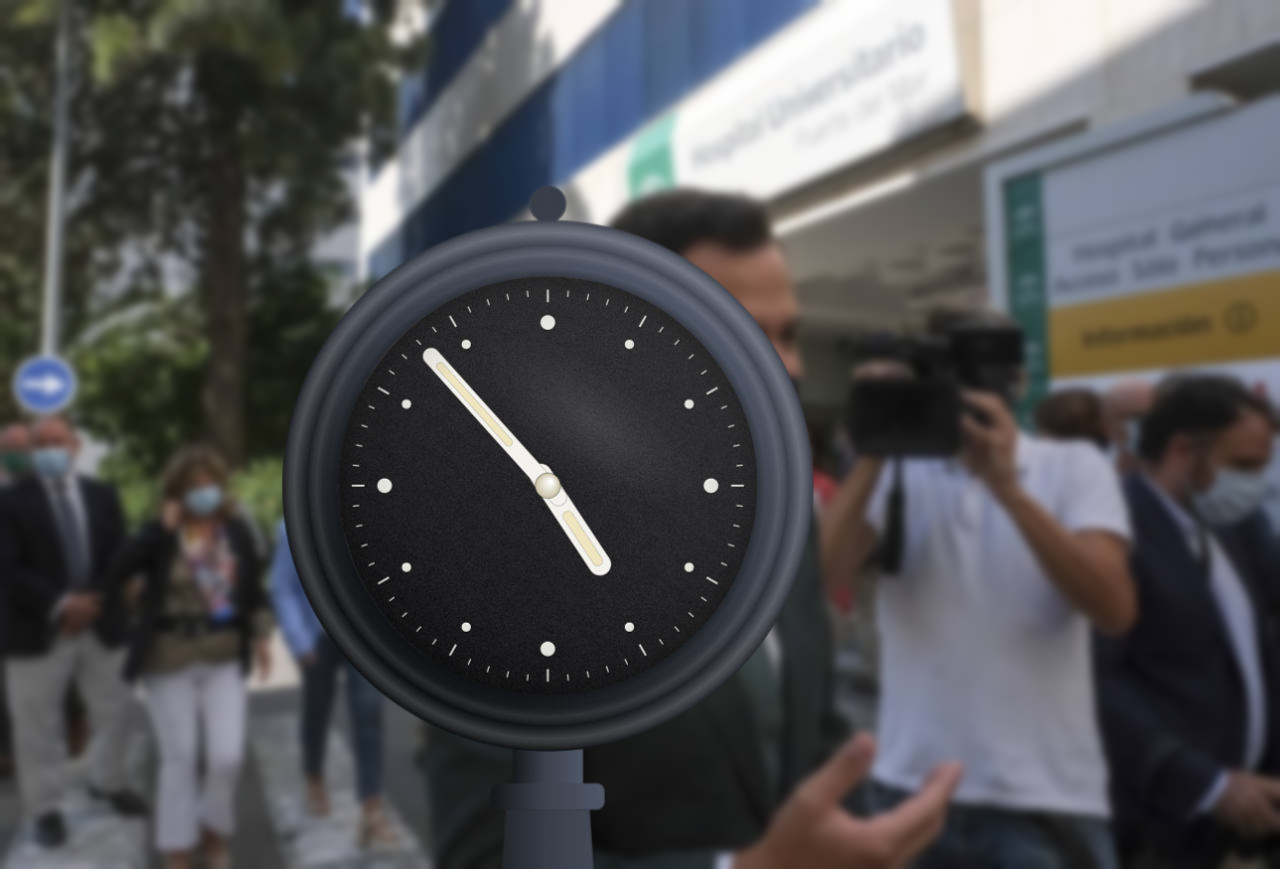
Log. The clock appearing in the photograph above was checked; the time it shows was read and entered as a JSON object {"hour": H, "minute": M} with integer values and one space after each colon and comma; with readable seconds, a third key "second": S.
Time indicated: {"hour": 4, "minute": 53}
